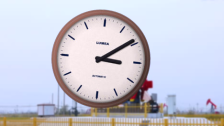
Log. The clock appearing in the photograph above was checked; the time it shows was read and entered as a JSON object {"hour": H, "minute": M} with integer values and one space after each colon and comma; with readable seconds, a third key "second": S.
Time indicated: {"hour": 3, "minute": 9}
